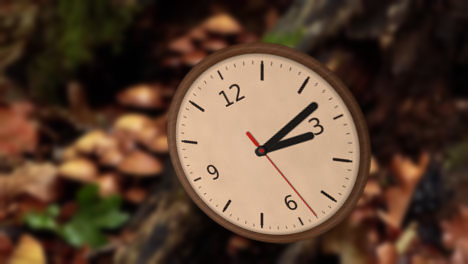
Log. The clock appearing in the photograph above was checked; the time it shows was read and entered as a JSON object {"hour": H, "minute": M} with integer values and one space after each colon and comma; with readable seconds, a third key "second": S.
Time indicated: {"hour": 3, "minute": 12, "second": 28}
